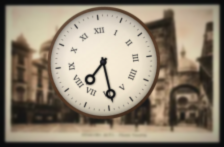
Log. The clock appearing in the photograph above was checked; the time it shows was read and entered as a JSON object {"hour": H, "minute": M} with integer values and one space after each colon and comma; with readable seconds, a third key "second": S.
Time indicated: {"hour": 7, "minute": 29}
